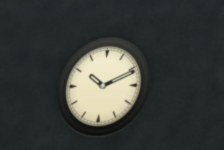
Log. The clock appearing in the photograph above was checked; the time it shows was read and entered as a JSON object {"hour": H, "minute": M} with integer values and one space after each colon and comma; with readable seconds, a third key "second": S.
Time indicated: {"hour": 10, "minute": 11}
